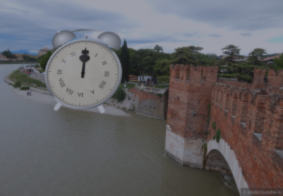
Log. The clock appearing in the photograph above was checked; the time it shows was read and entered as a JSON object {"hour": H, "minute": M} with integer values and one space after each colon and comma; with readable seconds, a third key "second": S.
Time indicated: {"hour": 12, "minute": 0}
